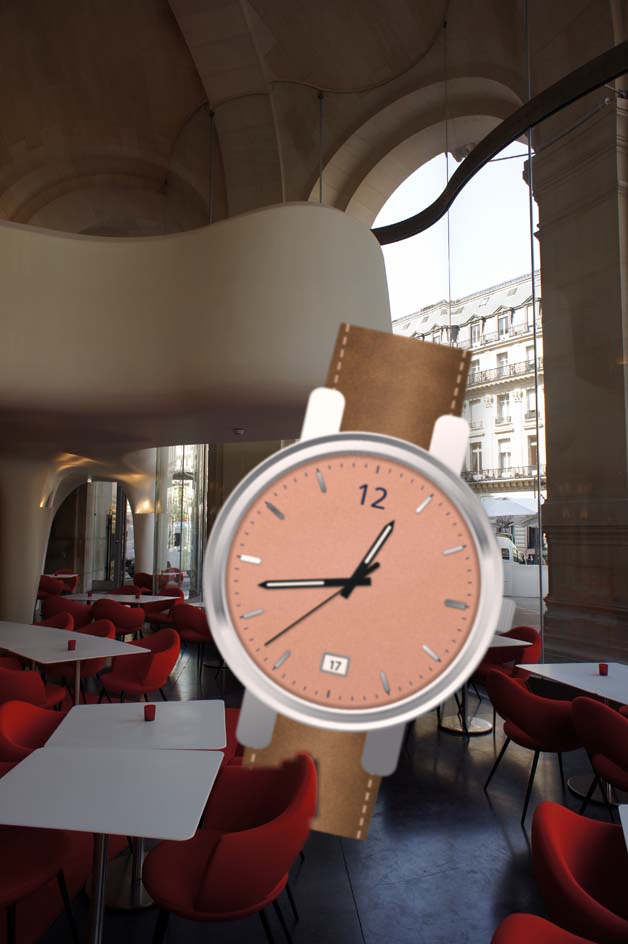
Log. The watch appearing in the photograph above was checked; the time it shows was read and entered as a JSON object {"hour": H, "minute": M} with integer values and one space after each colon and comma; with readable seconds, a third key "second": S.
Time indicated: {"hour": 12, "minute": 42, "second": 37}
